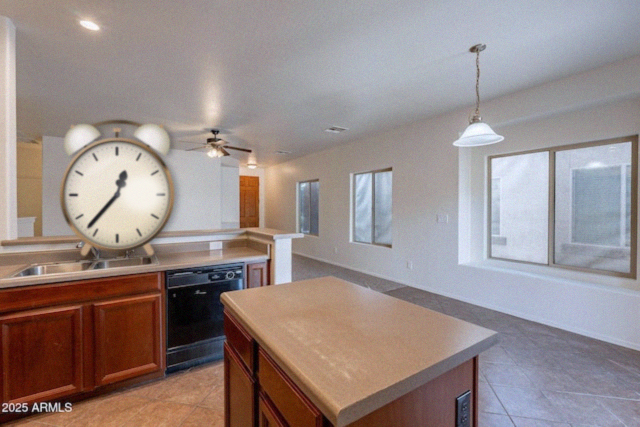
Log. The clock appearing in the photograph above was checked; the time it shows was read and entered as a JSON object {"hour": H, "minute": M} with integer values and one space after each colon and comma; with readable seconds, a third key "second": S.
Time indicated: {"hour": 12, "minute": 37}
